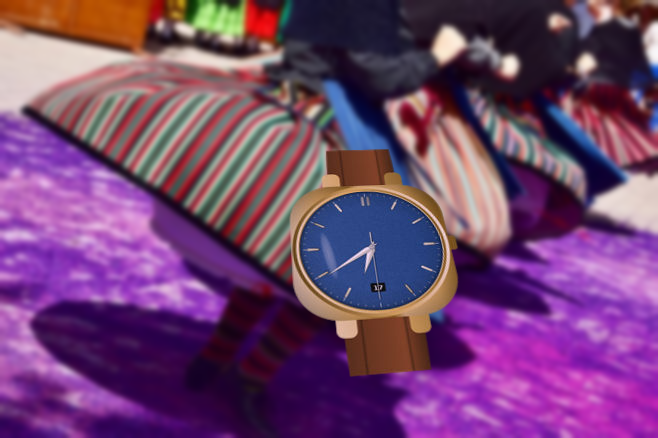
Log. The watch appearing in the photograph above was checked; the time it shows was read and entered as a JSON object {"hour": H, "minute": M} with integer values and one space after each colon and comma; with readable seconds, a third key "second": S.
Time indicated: {"hour": 6, "minute": 39, "second": 30}
